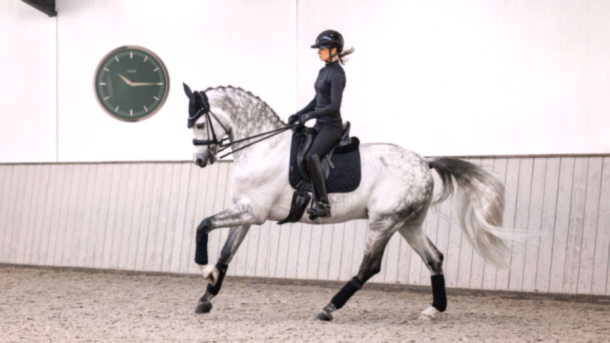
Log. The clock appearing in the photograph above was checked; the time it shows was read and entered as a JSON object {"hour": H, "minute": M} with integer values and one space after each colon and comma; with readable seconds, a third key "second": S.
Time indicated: {"hour": 10, "minute": 15}
